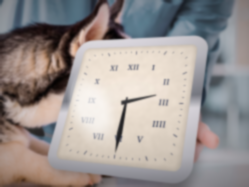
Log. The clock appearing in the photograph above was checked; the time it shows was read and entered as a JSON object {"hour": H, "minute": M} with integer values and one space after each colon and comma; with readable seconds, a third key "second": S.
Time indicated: {"hour": 2, "minute": 30}
